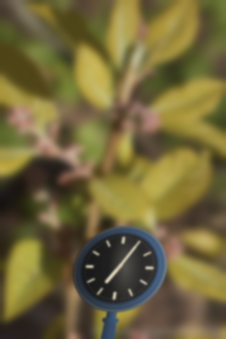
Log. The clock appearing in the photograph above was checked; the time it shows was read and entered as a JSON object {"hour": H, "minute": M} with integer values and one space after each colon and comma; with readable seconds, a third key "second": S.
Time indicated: {"hour": 7, "minute": 5}
